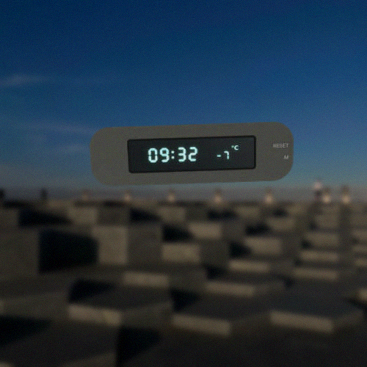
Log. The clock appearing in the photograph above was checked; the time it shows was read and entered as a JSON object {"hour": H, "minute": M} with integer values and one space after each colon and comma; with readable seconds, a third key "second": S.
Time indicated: {"hour": 9, "minute": 32}
